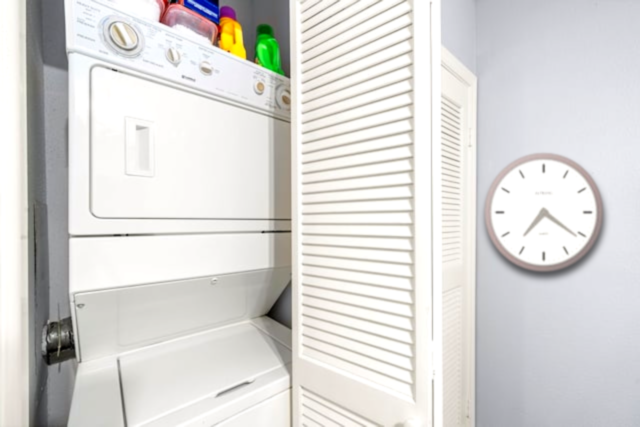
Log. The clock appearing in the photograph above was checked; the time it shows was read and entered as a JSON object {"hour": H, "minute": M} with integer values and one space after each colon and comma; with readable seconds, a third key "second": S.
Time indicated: {"hour": 7, "minute": 21}
